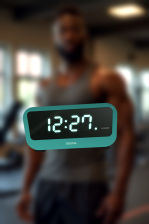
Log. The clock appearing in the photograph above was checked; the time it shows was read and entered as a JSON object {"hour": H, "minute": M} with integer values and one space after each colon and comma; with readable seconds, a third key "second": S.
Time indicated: {"hour": 12, "minute": 27}
